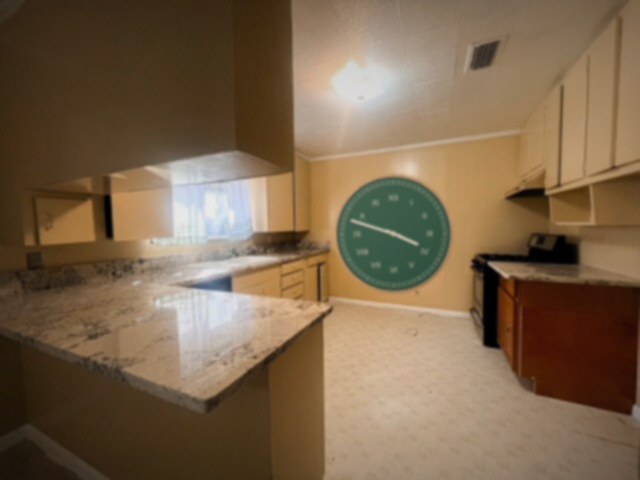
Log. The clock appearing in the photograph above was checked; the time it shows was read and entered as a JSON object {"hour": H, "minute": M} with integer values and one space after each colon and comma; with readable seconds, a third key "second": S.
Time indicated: {"hour": 3, "minute": 48}
